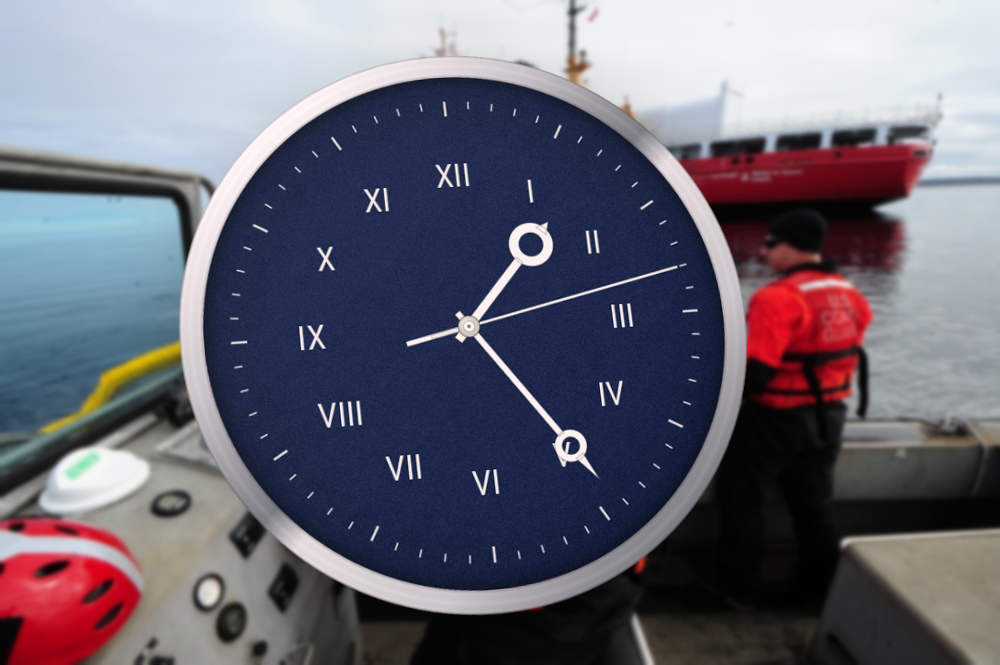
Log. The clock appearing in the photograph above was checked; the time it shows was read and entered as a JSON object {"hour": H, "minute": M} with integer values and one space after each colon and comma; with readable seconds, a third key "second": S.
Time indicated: {"hour": 1, "minute": 24, "second": 13}
